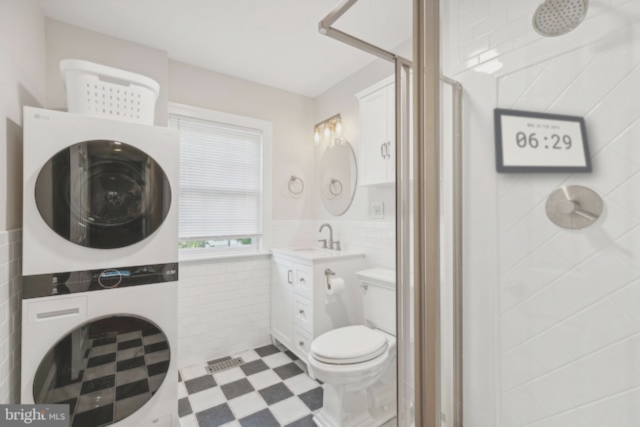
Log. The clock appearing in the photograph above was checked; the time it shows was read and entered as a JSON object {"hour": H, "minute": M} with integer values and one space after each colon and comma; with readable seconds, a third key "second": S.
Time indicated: {"hour": 6, "minute": 29}
